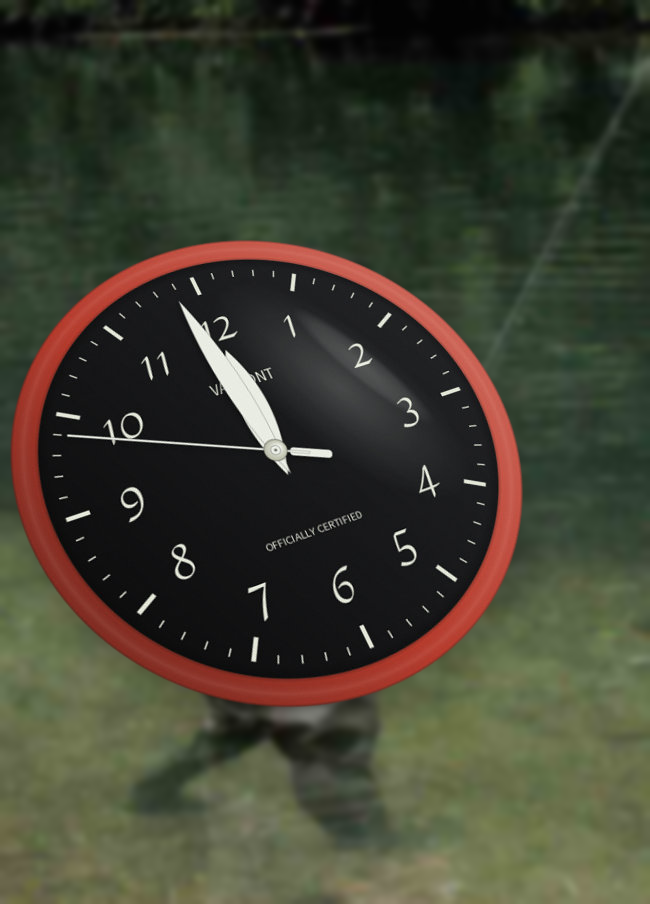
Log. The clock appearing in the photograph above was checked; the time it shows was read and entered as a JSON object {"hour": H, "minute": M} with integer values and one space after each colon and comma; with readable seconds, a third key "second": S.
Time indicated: {"hour": 11, "minute": 58, "second": 49}
